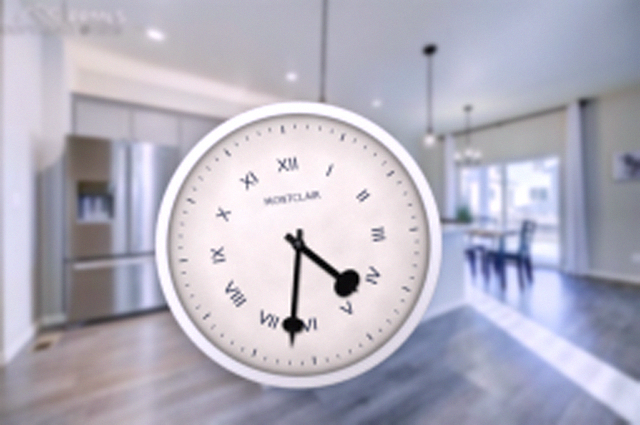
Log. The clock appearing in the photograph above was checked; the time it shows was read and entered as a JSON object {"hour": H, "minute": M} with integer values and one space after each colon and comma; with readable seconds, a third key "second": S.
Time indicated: {"hour": 4, "minute": 32}
